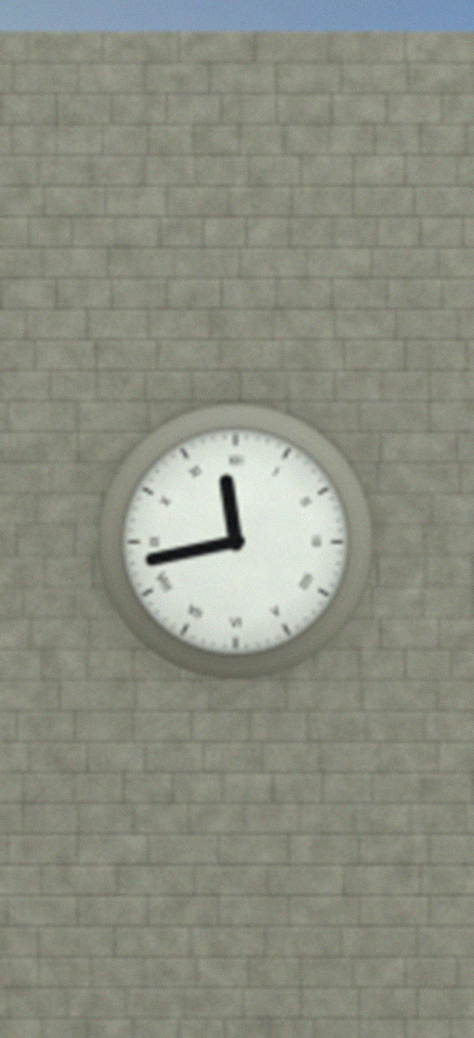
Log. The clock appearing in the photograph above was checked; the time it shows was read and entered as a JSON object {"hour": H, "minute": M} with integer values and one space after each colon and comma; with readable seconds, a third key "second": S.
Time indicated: {"hour": 11, "minute": 43}
